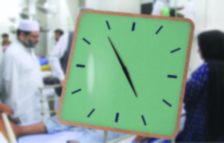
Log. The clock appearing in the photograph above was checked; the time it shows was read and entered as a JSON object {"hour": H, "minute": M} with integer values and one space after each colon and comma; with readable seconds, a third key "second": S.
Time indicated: {"hour": 4, "minute": 54}
